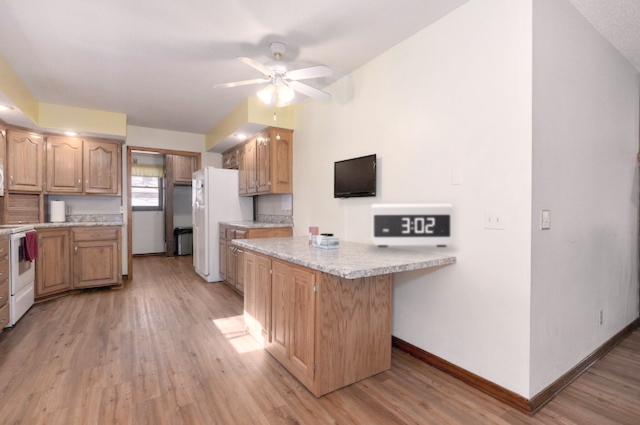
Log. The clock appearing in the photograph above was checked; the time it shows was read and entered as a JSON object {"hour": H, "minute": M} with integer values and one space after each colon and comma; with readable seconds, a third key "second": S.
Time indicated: {"hour": 3, "minute": 2}
